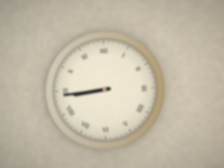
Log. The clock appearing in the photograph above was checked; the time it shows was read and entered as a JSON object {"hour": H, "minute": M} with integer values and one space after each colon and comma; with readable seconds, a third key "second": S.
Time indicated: {"hour": 8, "minute": 44}
